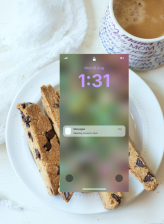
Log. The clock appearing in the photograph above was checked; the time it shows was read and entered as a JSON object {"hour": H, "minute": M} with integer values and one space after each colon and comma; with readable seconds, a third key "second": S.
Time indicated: {"hour": 1, "minute": 31}
